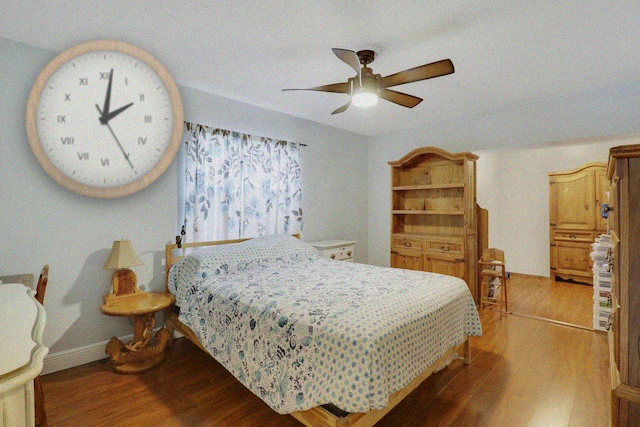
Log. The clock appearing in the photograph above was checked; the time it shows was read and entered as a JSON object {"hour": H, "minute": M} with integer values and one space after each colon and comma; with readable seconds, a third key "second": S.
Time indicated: {"hour": 2, "minute": 1, "second": 25}
